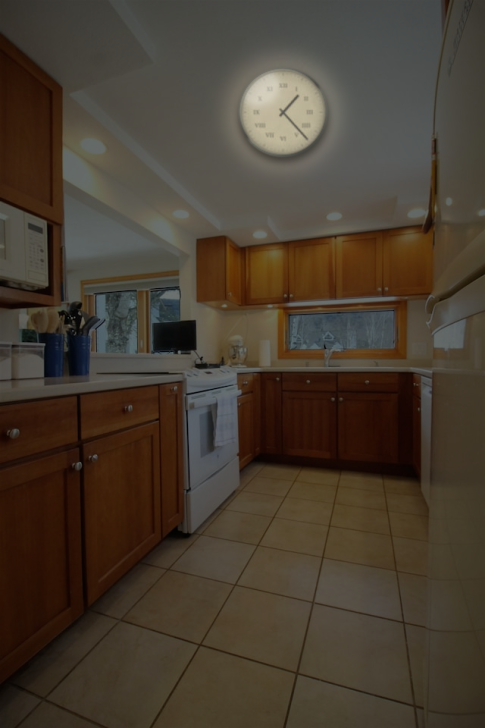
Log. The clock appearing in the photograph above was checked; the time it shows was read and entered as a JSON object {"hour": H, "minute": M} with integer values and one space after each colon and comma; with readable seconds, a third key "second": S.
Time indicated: {"hour": 1, "minute": 23}
